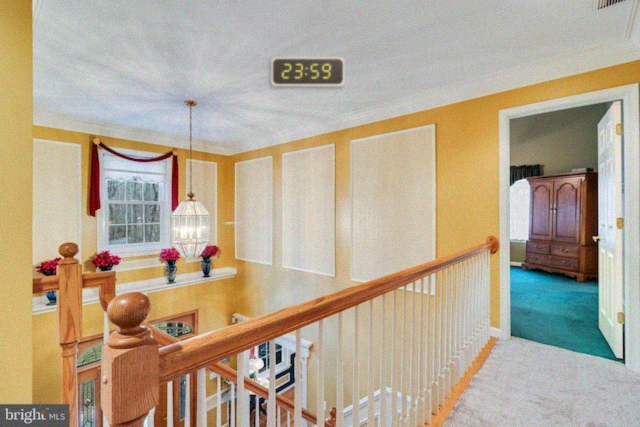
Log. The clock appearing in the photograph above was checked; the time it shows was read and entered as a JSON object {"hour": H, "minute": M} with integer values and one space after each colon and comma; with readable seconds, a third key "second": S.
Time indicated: {"hour": 23, "minute": 59}
